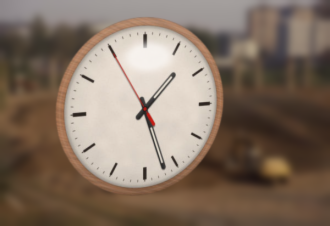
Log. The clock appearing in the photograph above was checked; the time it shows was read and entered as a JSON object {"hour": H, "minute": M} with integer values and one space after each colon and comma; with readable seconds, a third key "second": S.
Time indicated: {"hour": 1, "minute": 26, "second": 55}
